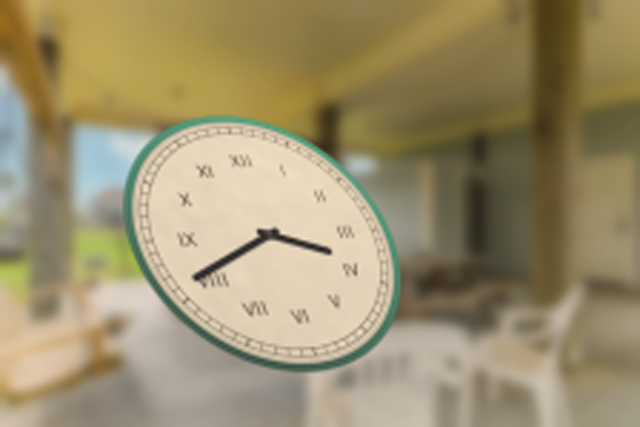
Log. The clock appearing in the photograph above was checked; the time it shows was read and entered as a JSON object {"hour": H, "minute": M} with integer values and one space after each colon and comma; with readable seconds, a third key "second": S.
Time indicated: {"hour": 3, "minute": 41}
